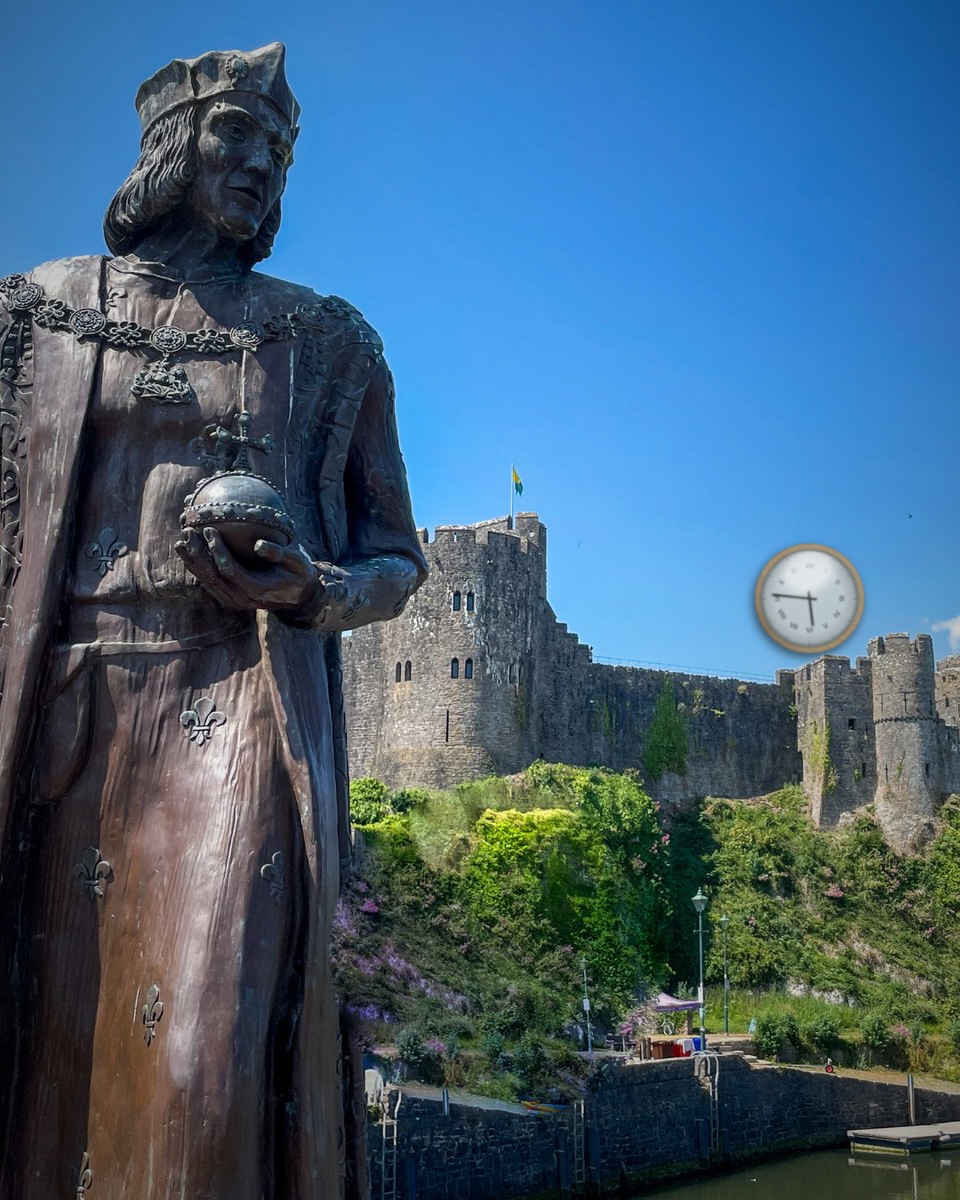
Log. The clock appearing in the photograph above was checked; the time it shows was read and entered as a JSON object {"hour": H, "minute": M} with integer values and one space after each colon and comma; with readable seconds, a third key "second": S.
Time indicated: {"hour": 5, "minute": 46}
